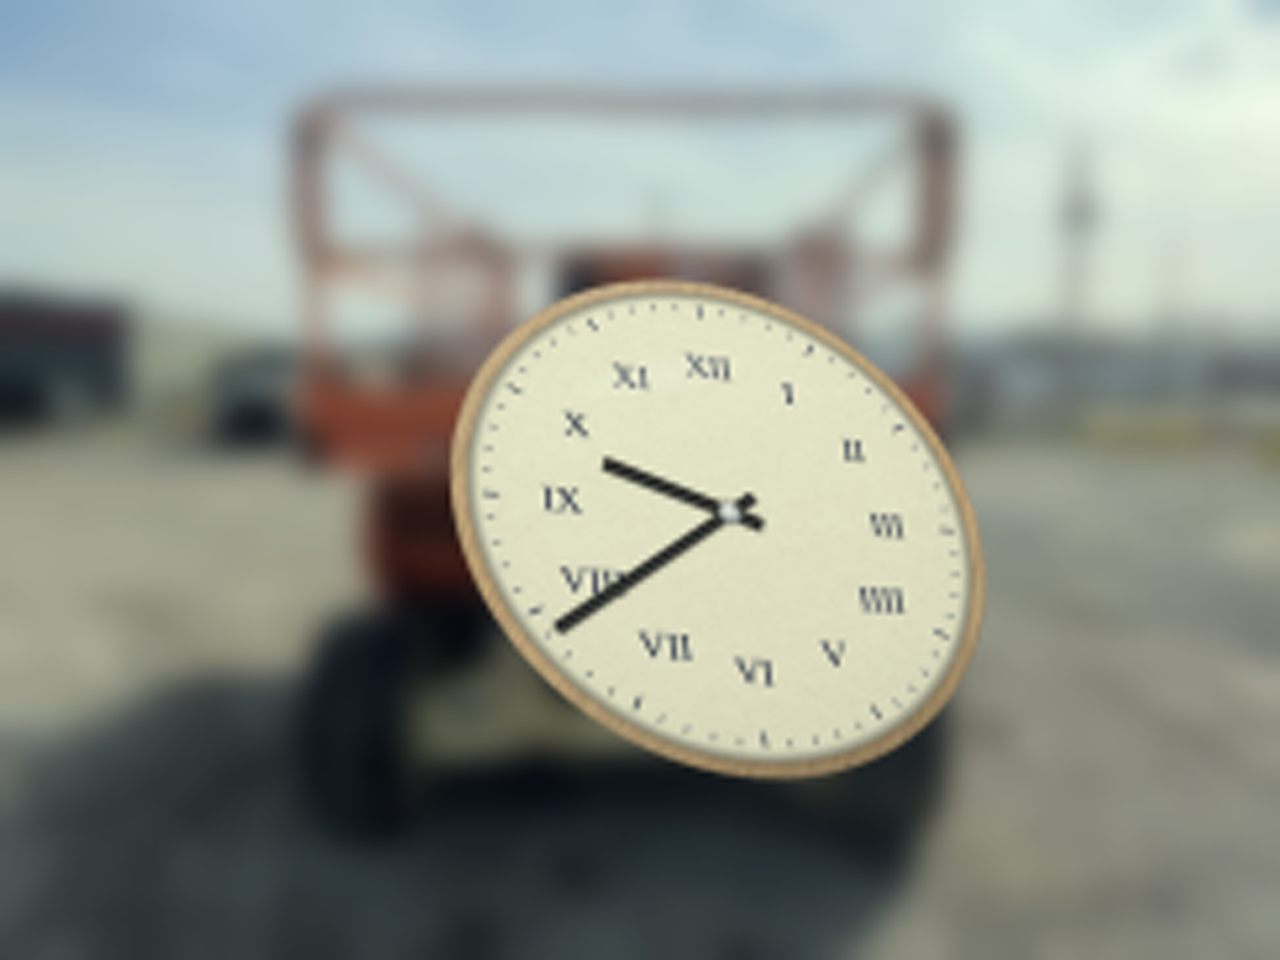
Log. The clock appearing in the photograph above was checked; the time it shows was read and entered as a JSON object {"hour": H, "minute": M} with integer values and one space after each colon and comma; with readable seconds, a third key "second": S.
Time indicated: {"hour": 9, "minute": 39}
